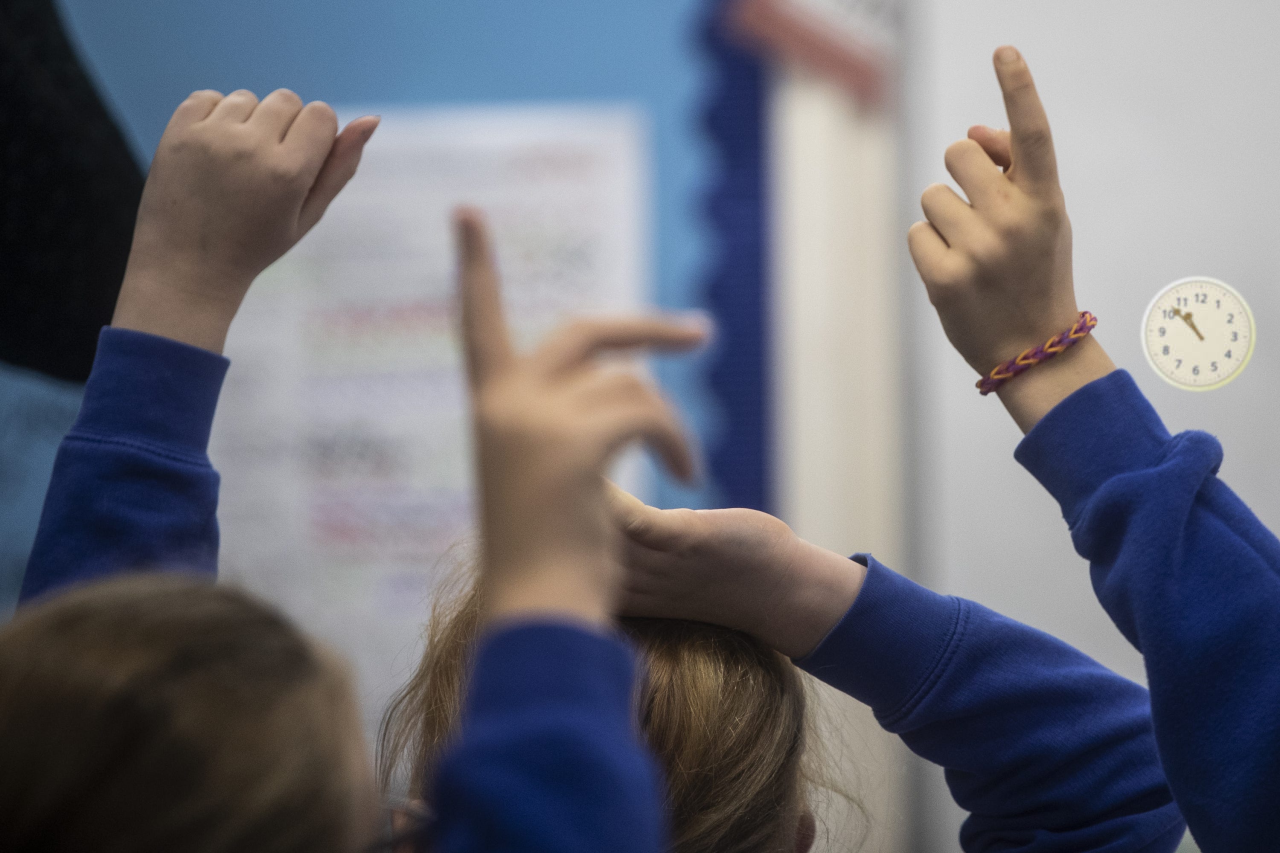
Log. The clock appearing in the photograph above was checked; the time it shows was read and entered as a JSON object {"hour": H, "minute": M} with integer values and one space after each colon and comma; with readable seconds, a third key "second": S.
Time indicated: {"hour": 10, "minute": 52}
